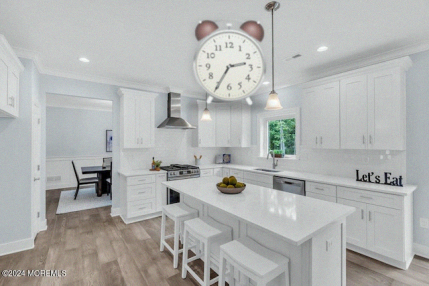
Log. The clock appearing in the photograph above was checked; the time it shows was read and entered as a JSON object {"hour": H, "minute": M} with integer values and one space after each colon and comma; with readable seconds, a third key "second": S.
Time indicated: {"hour": 2, "minute": 35}
